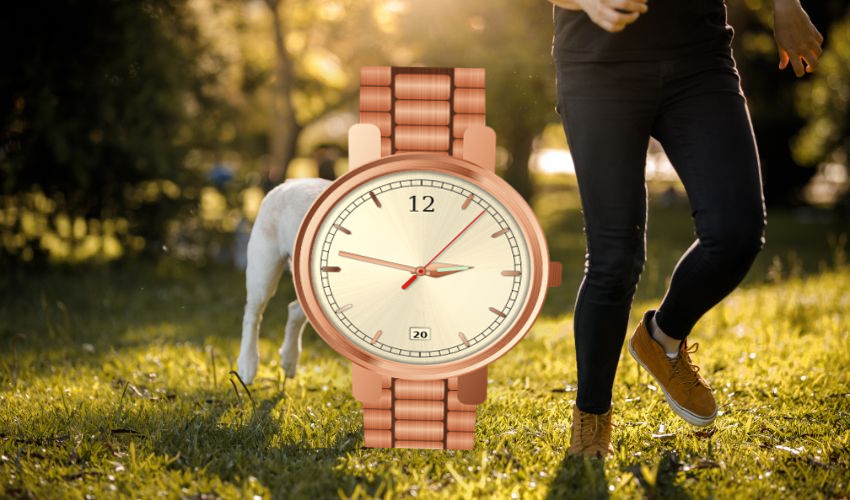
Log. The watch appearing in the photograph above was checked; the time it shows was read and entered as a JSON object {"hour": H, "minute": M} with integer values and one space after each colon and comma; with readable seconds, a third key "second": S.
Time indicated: {"hour": 2, "minute": 47, "second": 7}
